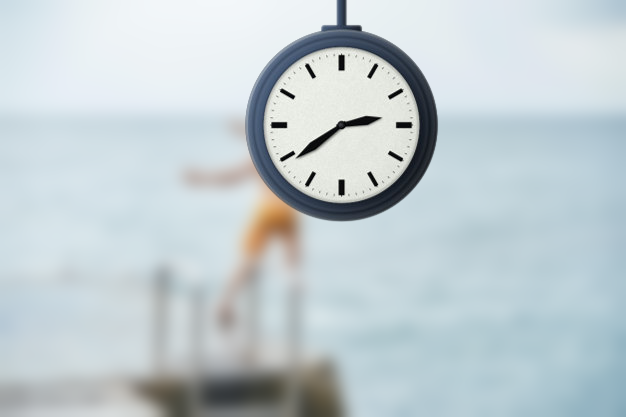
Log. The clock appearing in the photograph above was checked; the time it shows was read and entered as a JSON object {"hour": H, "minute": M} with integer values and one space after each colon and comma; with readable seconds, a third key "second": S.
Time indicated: {"hour": 2, "minute": 39}
